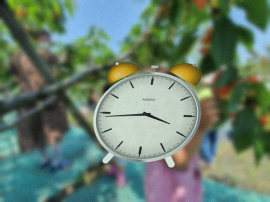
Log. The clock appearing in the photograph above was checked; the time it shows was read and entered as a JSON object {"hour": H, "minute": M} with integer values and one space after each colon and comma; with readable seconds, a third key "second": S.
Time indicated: {"hour": 3, "minute": 44}
